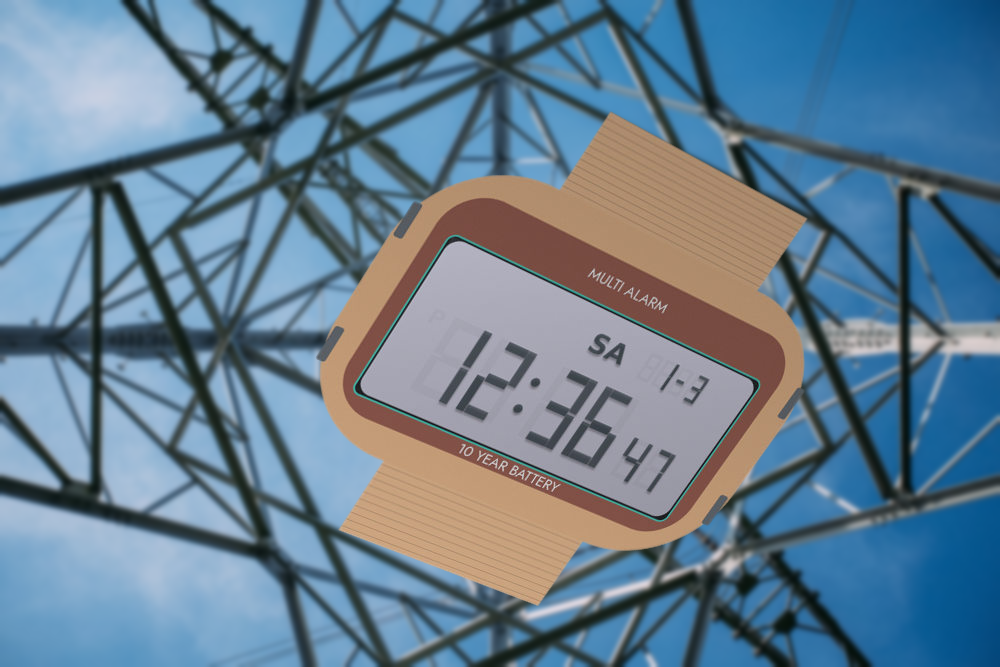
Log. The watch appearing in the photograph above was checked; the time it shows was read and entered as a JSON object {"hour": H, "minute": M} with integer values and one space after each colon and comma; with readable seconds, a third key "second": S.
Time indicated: {"hour": 12, "minute": 36, "second": 47}
